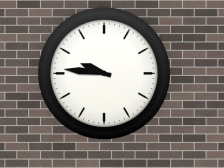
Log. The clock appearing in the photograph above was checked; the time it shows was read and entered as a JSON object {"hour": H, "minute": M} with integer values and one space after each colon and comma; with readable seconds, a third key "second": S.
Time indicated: {"hour": 9, "minute": 46}
